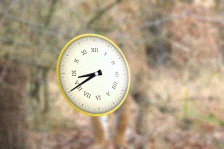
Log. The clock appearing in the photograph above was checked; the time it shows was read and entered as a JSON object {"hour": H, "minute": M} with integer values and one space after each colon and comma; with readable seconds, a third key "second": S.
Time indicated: {"hour": 8, "minute": 40}
